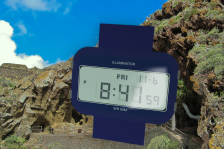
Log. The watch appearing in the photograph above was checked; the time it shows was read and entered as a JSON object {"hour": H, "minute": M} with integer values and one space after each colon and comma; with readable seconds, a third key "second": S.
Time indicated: {"hour": 8, "minute": 41, "second": 59}
